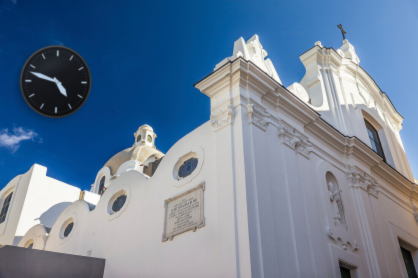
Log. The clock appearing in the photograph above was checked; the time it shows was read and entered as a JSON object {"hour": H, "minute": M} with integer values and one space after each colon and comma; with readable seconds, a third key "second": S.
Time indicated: {"hour": 4, "minute": 48}
